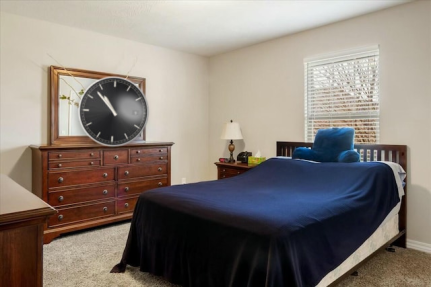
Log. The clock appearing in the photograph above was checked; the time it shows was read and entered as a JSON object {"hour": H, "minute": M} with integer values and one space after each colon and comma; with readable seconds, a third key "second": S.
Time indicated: {"hour": 10, "minute": 53}
